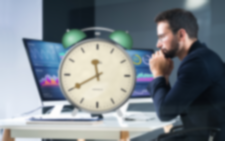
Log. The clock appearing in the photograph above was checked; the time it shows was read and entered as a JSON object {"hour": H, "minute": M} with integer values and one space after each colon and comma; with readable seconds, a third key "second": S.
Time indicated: {"hour": 11, "minute": 40}
